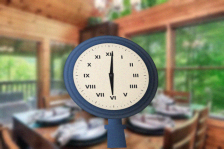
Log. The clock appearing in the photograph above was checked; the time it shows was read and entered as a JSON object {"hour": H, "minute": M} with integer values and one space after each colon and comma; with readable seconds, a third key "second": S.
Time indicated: {"hour": 6, "minute": 1}
